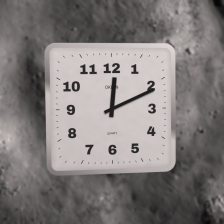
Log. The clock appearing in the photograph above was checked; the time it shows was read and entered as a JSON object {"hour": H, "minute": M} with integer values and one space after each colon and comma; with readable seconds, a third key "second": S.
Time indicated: {"hour": 12, "minute": 11}
